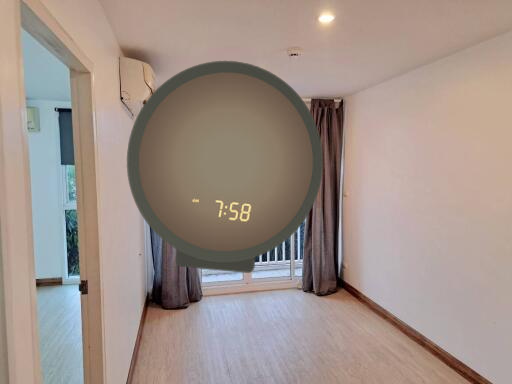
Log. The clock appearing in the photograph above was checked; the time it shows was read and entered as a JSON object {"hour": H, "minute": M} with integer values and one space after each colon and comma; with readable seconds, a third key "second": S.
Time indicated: {"hour": 7, "minute": 58}
